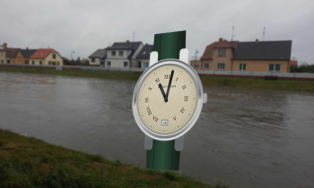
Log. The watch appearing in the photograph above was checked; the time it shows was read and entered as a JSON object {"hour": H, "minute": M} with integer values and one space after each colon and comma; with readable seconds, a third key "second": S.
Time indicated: {"hour": 11, "minute": 2}
